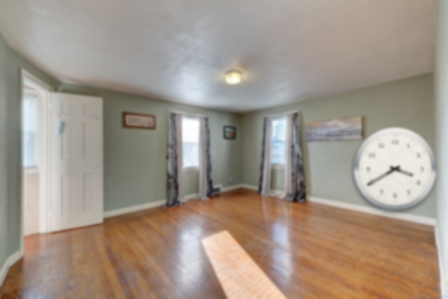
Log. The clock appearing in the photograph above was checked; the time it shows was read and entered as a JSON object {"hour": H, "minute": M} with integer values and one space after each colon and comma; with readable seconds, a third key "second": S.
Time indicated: {"hour": 3, "minute": 40}
